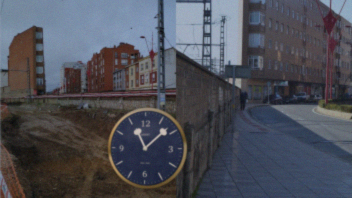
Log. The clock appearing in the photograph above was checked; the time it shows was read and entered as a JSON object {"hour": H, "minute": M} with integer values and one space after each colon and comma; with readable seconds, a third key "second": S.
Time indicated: {"hour": 11, "minute": 8}
